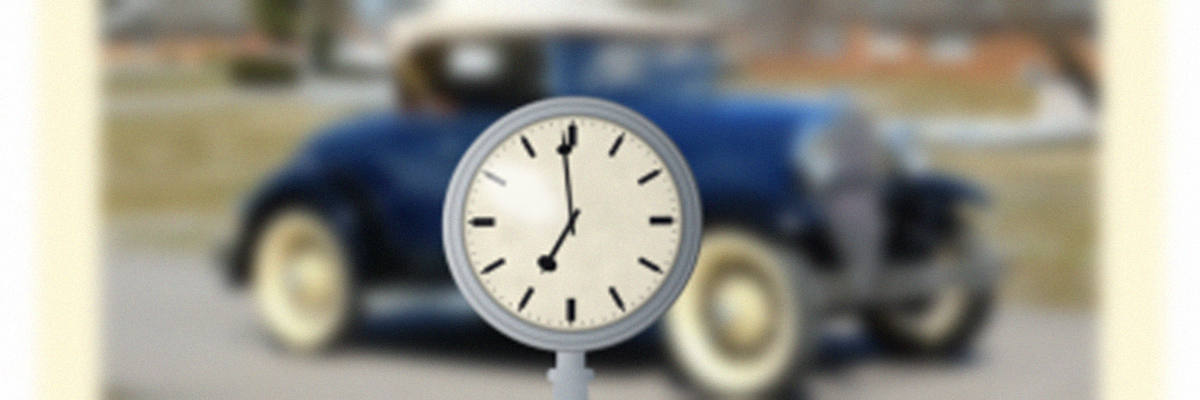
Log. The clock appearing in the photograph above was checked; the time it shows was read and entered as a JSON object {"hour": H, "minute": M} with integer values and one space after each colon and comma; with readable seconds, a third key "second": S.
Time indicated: {"hour": 6, "minute": 59}
